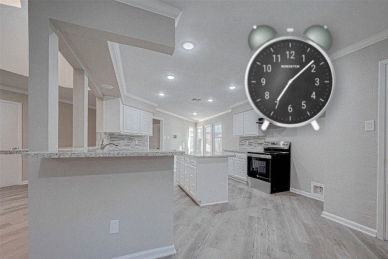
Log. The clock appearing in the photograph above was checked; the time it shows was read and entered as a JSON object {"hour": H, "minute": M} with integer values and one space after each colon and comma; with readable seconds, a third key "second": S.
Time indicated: {"hour": 7, "minute": 8}
